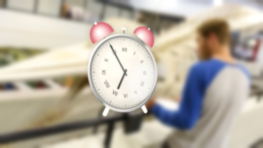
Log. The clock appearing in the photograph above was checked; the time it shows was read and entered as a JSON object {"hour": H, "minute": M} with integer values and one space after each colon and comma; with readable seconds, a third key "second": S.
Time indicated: {"hour": 6, "minute": 55}
